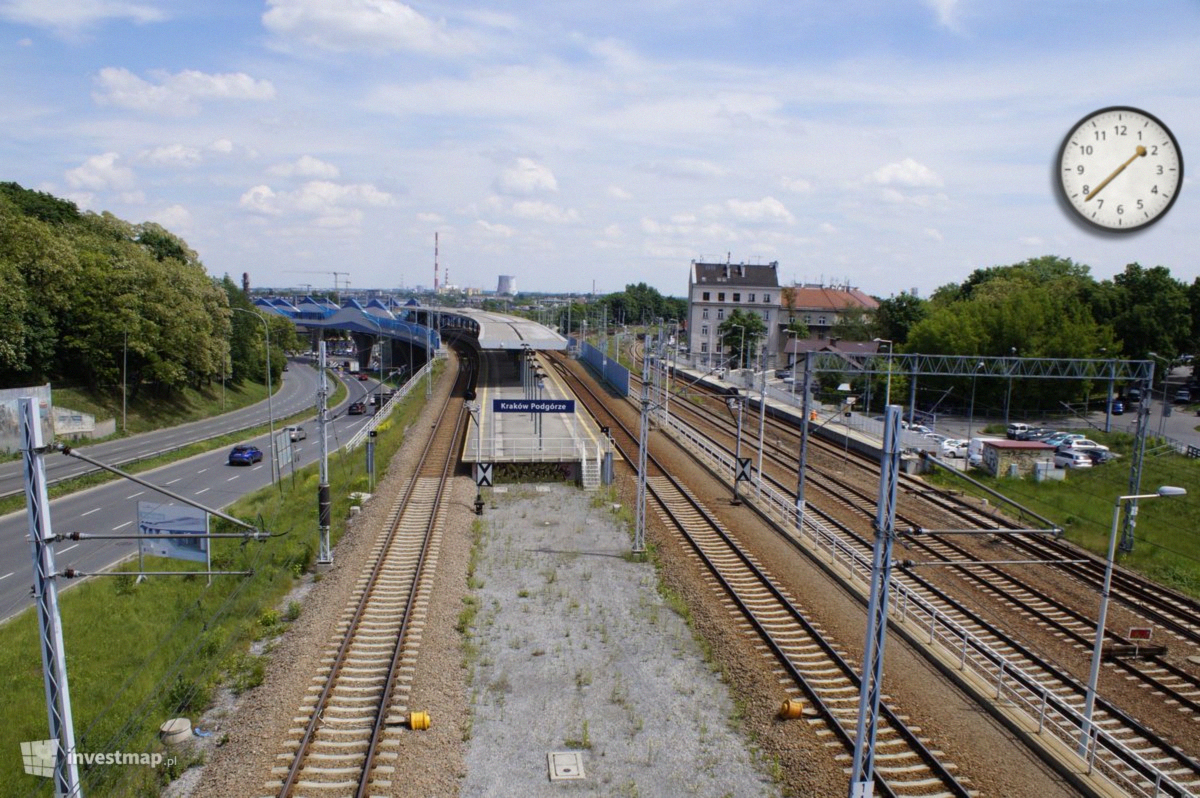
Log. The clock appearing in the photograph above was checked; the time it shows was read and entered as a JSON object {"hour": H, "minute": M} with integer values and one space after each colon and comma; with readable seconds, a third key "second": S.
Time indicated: {"hour": 1, "minute": 38}
